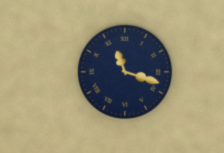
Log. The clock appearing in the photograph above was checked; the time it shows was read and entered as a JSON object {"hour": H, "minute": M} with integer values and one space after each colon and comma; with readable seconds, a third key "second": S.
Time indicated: {"hour": 11, "minute": 18}
